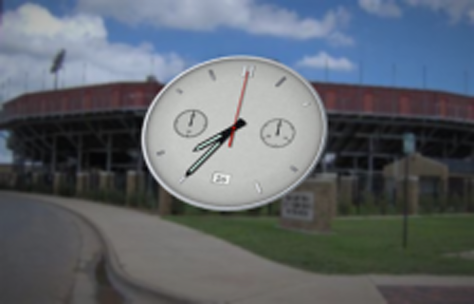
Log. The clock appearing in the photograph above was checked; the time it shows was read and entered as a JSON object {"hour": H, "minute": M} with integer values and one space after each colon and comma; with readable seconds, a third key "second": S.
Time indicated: {"hour": 7, "minute": 35}
